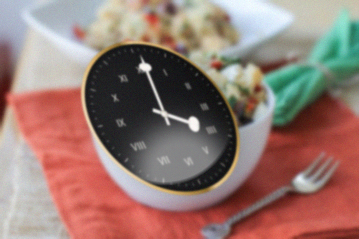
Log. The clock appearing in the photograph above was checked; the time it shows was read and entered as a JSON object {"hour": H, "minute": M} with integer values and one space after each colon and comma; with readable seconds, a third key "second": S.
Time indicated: {"hour": 4, "minute": 1}
